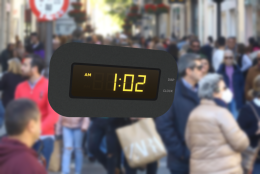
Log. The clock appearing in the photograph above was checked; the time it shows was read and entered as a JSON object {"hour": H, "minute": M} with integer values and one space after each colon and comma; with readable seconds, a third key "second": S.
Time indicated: {"hour": 1, "minute": 2}
